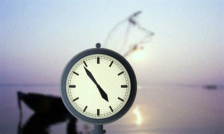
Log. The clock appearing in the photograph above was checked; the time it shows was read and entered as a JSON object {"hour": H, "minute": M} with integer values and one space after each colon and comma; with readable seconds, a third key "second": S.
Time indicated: {"hour": 4, "minute": 54}
